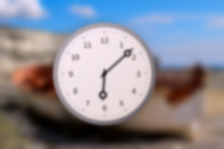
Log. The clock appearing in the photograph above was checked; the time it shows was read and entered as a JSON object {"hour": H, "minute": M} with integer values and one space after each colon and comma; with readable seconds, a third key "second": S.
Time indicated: {"hour": 6, "minute": 8}
